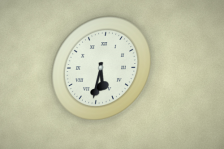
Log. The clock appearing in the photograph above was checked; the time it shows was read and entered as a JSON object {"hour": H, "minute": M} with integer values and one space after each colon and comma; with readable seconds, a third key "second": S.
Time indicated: {"hour": 5, "minute": 31}
